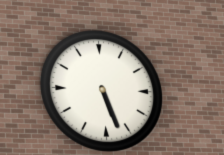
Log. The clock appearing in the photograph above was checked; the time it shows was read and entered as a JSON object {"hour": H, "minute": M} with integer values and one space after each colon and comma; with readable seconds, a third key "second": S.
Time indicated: {"hour": 5, "minute": 27}
